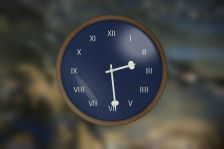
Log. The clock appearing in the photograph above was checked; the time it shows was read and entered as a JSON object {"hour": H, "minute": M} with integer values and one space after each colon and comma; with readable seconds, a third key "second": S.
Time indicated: {"hour": 2, "minute": 29}
